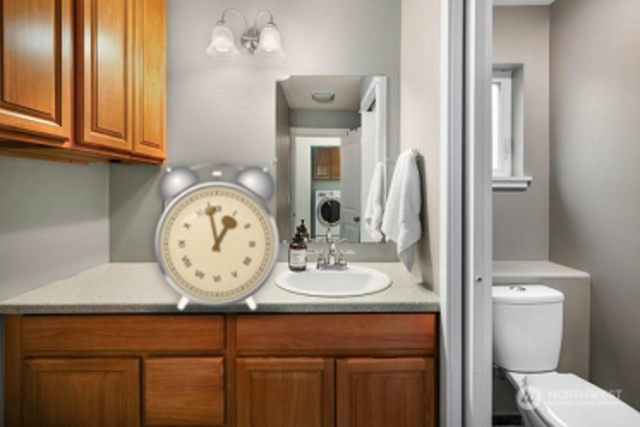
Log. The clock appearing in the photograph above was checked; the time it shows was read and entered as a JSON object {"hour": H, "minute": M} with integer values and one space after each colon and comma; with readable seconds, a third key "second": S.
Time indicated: {"hour": 12, "minute": 58}
